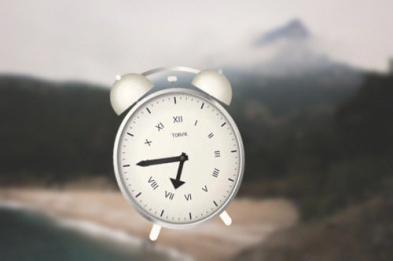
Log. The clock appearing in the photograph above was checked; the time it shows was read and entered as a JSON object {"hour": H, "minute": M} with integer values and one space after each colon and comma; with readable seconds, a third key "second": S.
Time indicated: {"hour": 6, "minute": 45}
